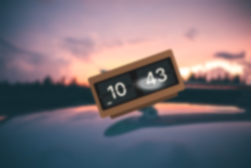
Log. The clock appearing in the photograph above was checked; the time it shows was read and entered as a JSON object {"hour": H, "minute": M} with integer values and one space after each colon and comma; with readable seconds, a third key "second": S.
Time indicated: {"hour": 10, "minute": 43}
